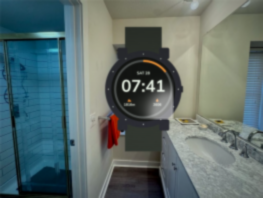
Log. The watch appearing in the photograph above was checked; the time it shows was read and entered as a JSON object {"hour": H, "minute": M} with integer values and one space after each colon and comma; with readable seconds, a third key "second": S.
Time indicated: {"hour": 7, "minute": 41}
